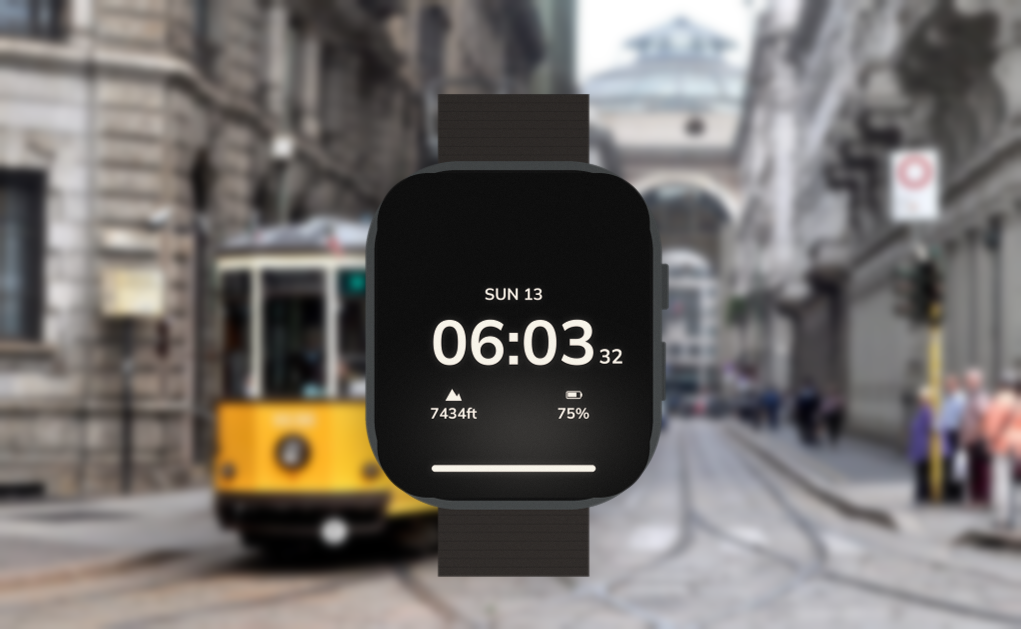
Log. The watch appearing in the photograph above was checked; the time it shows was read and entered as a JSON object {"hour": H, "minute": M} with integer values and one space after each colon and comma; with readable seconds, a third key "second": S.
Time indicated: {"hour": 6, "minute": 3, "second": 32}
